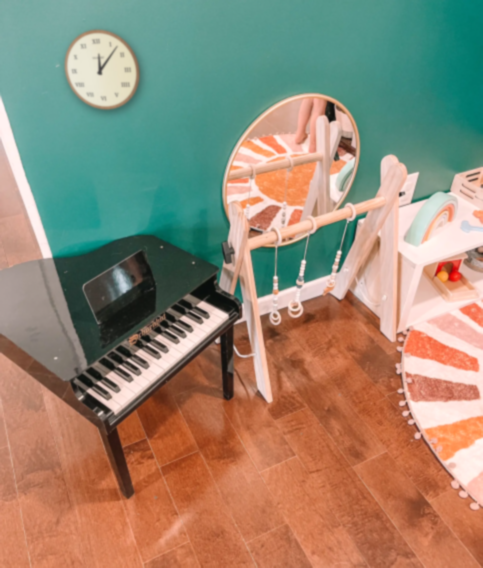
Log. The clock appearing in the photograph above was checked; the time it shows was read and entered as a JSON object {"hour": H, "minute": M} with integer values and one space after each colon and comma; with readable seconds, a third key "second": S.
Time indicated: {"hour": 12, "minute": 7}
